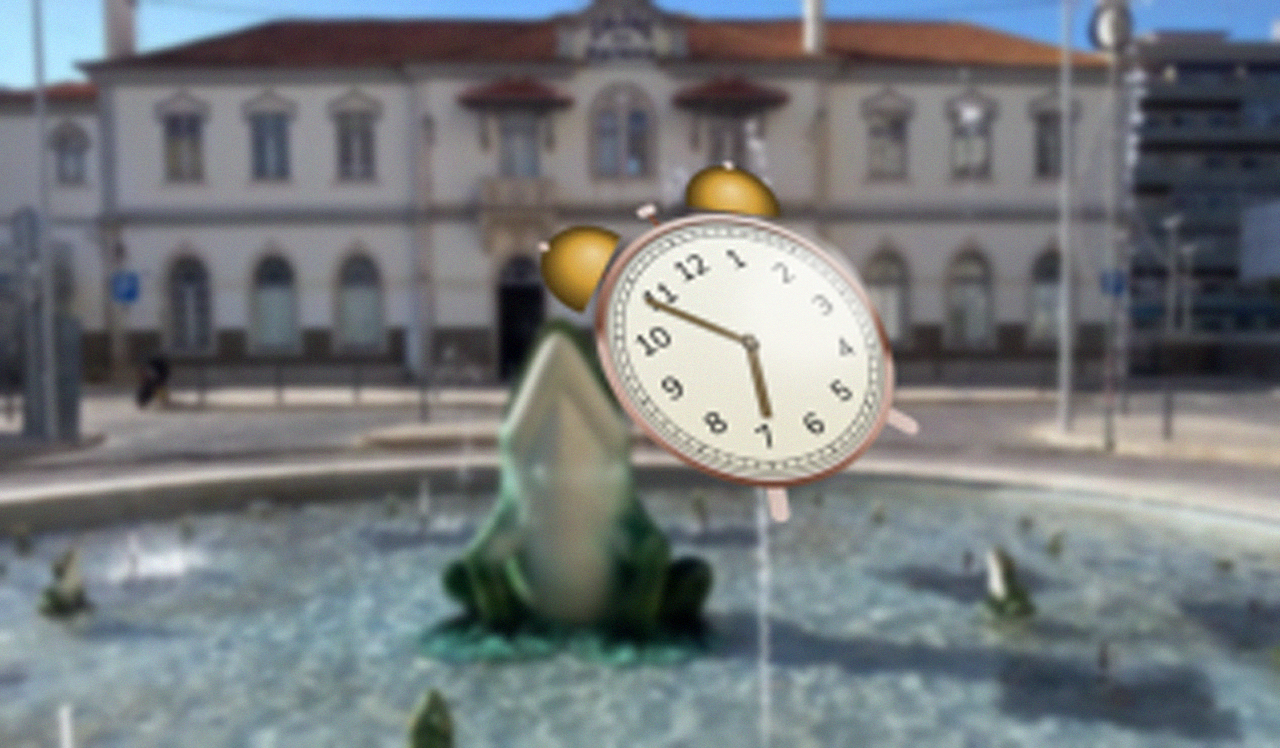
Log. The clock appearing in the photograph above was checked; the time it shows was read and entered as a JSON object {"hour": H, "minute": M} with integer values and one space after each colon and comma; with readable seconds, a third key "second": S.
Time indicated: {"hour": 6, "minute": 54}
